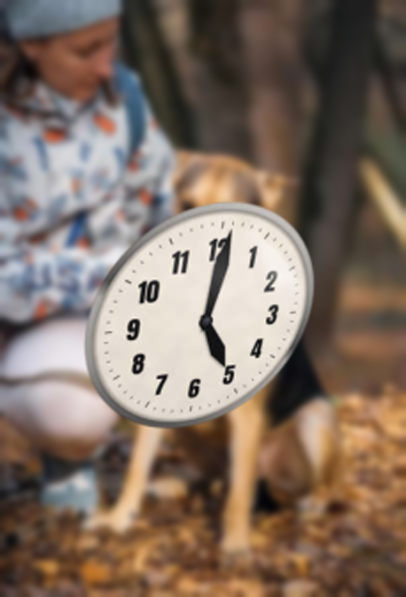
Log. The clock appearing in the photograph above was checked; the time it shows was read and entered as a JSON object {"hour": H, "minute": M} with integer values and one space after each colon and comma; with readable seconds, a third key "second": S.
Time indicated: {"hour": 5, "minute": 1}
